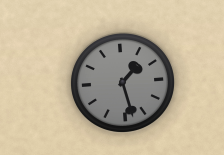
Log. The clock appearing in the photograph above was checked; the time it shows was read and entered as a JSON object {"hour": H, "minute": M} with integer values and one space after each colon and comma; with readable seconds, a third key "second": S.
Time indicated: {"hour": 1, "minute": 28}
